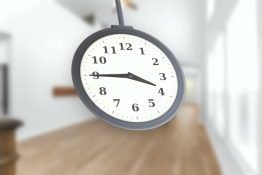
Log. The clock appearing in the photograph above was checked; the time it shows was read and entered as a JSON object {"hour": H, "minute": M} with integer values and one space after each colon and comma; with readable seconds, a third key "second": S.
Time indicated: {"hour": 3, "minute": 45}
